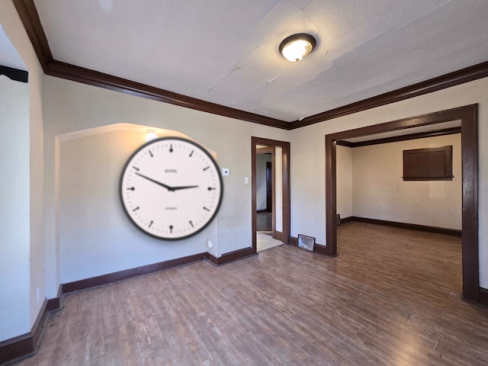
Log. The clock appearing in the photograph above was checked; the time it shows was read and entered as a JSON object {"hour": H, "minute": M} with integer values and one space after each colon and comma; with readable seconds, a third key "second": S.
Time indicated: {"hour": 2, "minute": 49}
